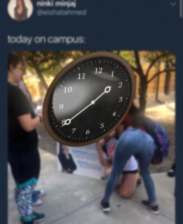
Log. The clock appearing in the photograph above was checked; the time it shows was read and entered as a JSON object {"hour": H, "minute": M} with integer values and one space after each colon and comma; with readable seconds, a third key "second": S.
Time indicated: {"hour": 1, "minute": 39}
